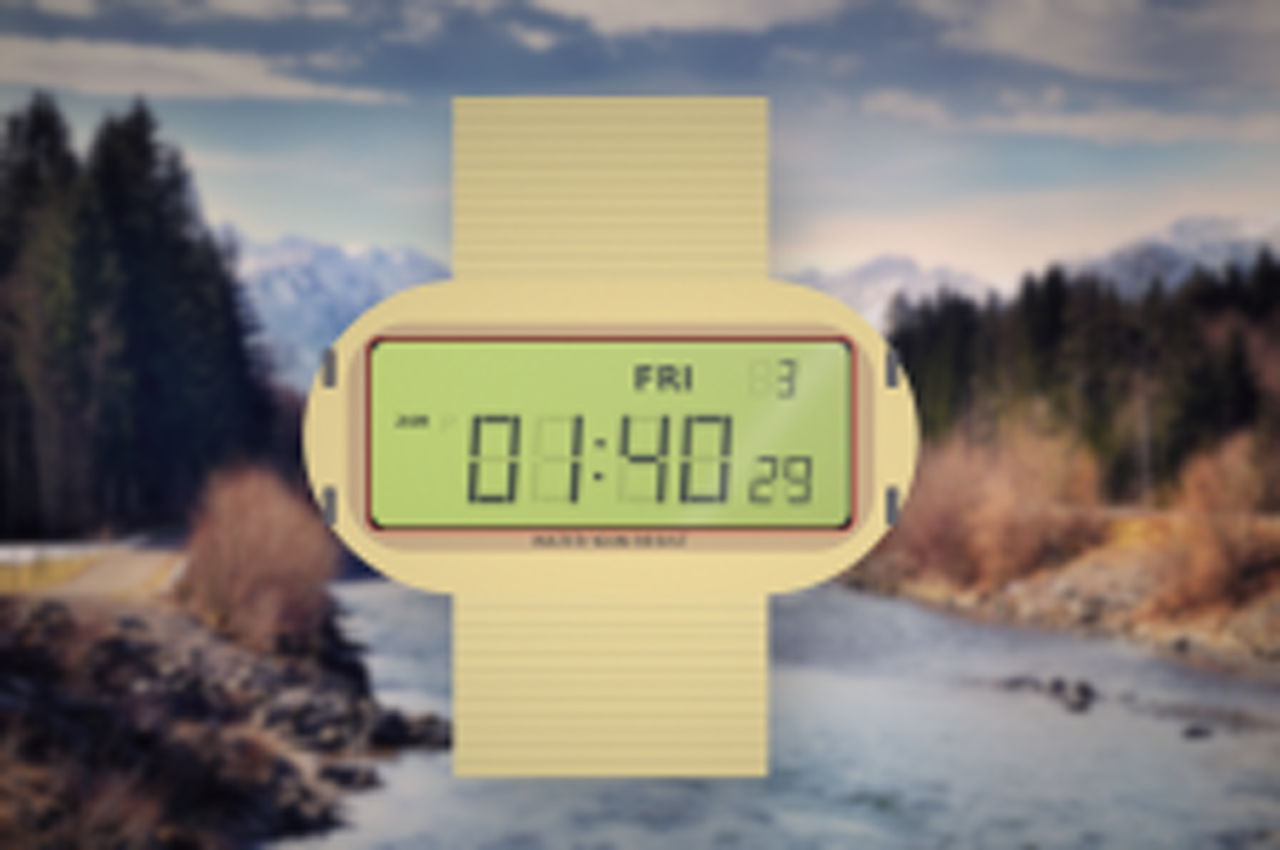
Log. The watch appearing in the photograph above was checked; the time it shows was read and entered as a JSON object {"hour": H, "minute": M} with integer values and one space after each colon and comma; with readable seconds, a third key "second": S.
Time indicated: {"hour": 1, "minute": 40, "second": 29}
